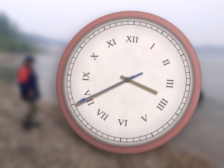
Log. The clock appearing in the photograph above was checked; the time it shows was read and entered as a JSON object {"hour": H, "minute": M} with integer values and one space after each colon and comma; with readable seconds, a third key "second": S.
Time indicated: {"hour": 3, "minute": 39, "second": 40}
